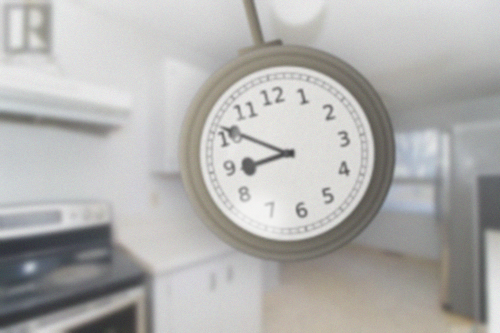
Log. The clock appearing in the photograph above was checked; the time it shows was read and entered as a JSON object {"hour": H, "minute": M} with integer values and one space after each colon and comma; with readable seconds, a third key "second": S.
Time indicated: {"hour": 8, "minute": 51}
